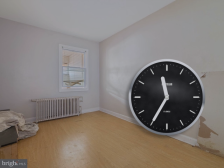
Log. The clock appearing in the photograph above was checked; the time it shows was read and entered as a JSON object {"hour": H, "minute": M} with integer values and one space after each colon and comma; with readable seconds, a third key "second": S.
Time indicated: {"hour": 11, "minute": 35}
